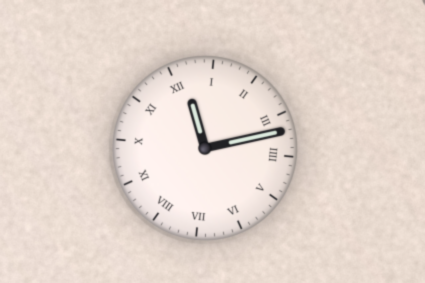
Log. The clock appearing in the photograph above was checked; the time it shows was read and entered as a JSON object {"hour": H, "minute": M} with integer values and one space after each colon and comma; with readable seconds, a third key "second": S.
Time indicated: {"hour": 12, "minute": 17}
